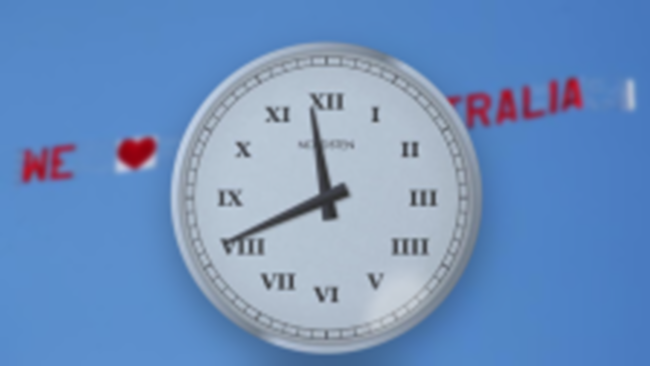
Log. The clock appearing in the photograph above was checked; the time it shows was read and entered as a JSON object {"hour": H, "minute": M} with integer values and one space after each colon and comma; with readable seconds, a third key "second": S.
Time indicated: {"hour": 11, "minute": 41}
